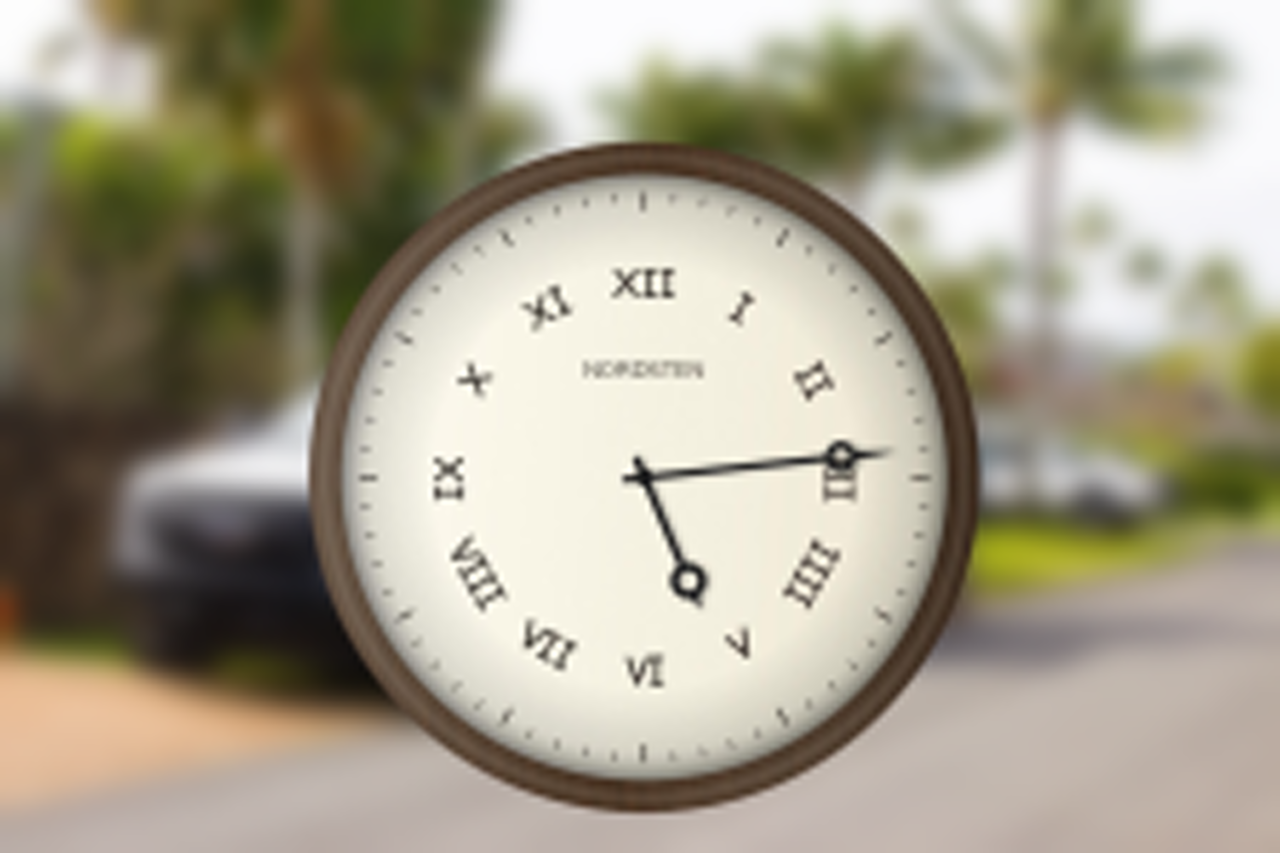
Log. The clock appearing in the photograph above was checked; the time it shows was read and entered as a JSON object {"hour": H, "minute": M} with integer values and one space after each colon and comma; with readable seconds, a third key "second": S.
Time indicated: {"hour": 5, "minute": 14}
